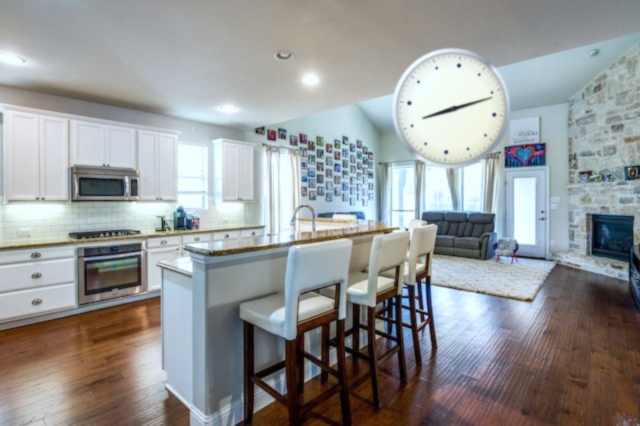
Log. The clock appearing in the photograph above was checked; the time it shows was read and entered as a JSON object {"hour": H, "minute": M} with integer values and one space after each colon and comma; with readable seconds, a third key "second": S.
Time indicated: {"hour": 8, "minute": 11}
